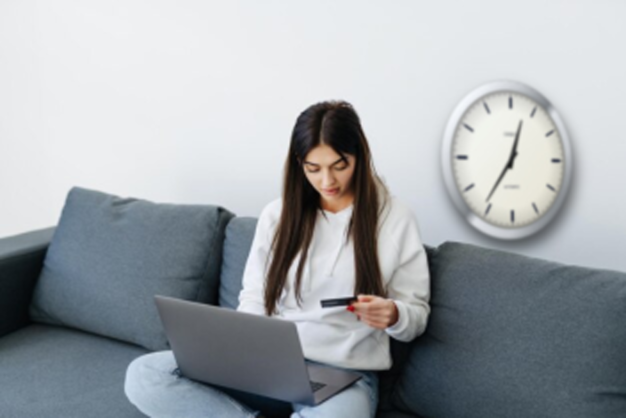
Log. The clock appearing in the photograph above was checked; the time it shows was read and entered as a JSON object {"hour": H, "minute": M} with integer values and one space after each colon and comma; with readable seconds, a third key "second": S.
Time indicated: {"hour": 12, "minute": 36}
